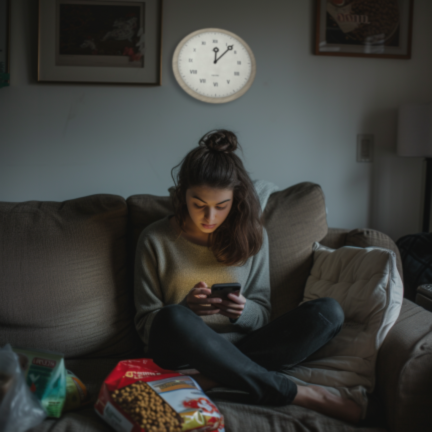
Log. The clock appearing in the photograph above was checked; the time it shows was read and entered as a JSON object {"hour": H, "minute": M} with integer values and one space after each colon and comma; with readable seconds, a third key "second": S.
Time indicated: {"hour": 12, "minute": 7}
